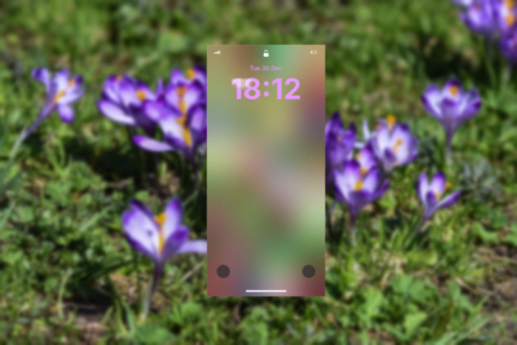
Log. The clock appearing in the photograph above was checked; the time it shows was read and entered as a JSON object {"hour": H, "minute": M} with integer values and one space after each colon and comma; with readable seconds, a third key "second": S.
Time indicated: {"hour": 18, "minute": 12}
